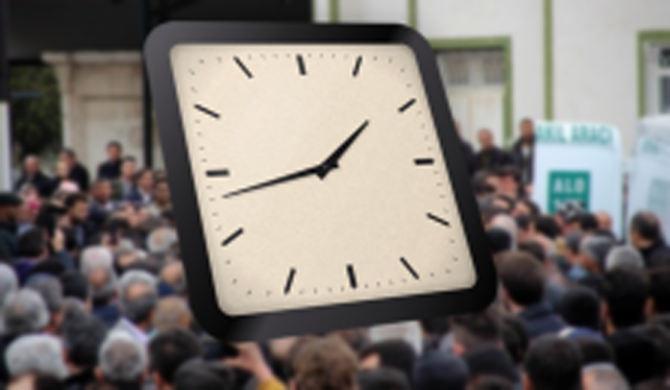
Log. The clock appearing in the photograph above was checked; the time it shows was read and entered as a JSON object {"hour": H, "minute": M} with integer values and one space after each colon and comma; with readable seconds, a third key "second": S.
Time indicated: {"hour": 1, "minute": 43}
